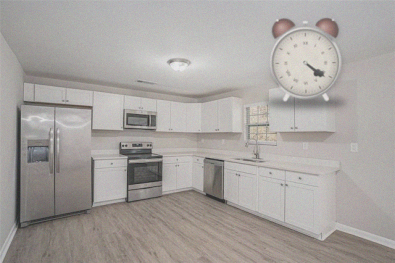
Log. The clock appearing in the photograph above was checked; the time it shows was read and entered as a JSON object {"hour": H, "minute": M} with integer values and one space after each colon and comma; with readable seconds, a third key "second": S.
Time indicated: {"hour": 4, "minute": 21}
